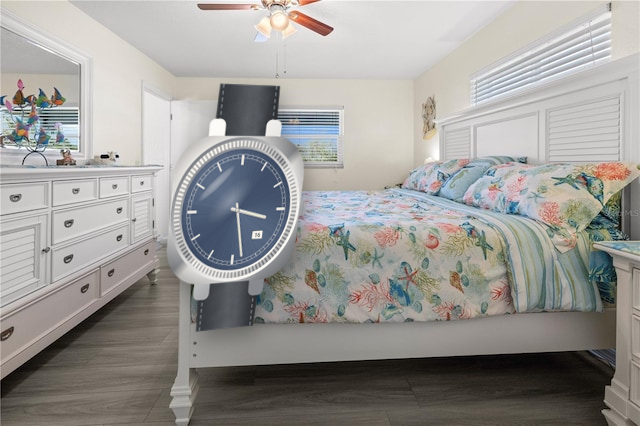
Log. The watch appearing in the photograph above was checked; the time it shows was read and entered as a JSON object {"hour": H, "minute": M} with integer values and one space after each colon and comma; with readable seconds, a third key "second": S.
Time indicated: {"hour": 3, "minute": 28}
